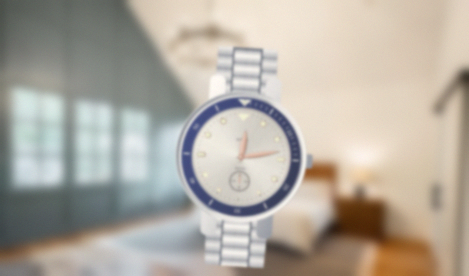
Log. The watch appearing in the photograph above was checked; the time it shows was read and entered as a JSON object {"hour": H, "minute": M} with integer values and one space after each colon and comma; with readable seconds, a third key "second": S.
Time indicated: {"hour": 12, "minute": 13}
